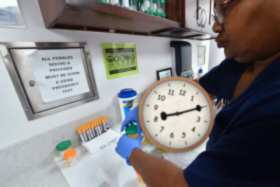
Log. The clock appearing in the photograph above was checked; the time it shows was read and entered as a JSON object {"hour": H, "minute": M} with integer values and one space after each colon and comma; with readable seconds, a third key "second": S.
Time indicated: {"hour": 8, "minute": 10}
